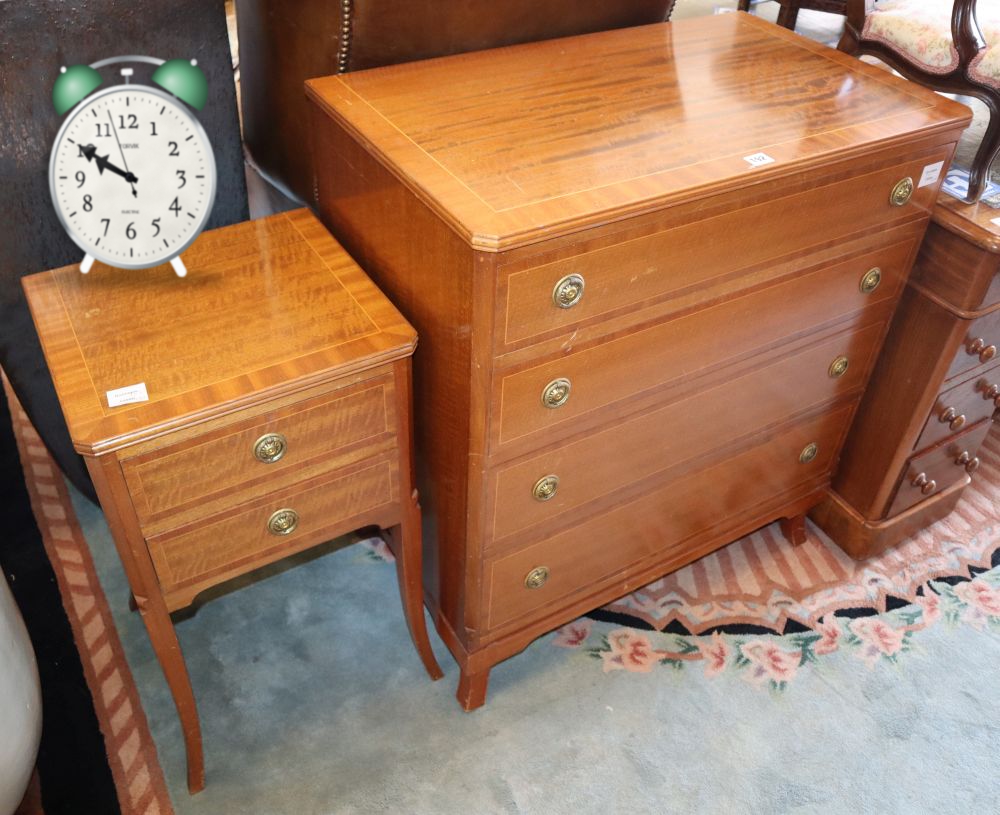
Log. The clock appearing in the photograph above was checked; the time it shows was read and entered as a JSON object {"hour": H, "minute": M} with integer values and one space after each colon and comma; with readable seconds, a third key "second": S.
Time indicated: {"hour": 9, "minute": 49, "second": 57}
